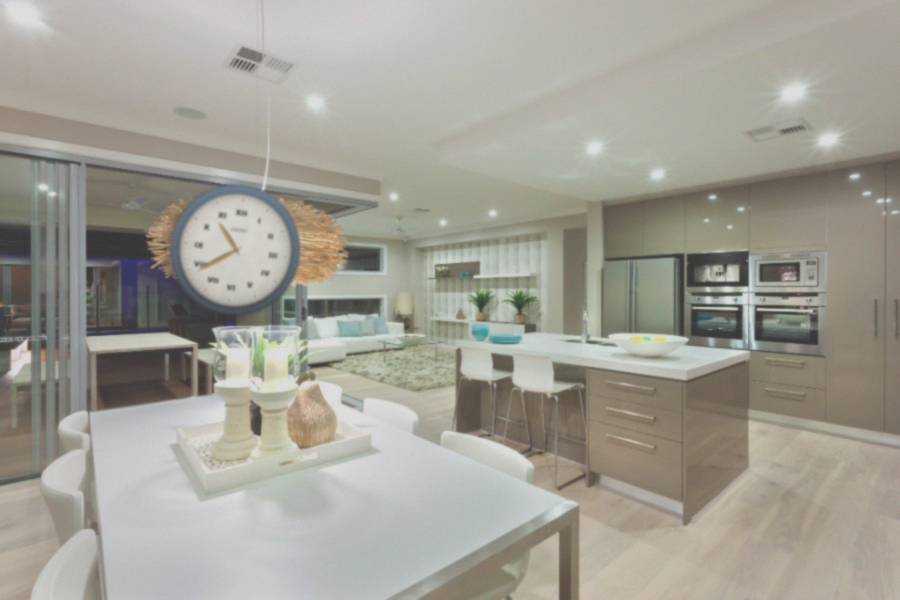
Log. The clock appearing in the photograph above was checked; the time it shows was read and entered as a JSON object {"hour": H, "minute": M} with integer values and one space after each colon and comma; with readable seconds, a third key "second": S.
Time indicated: {"hour": 10, "minute": 39}
